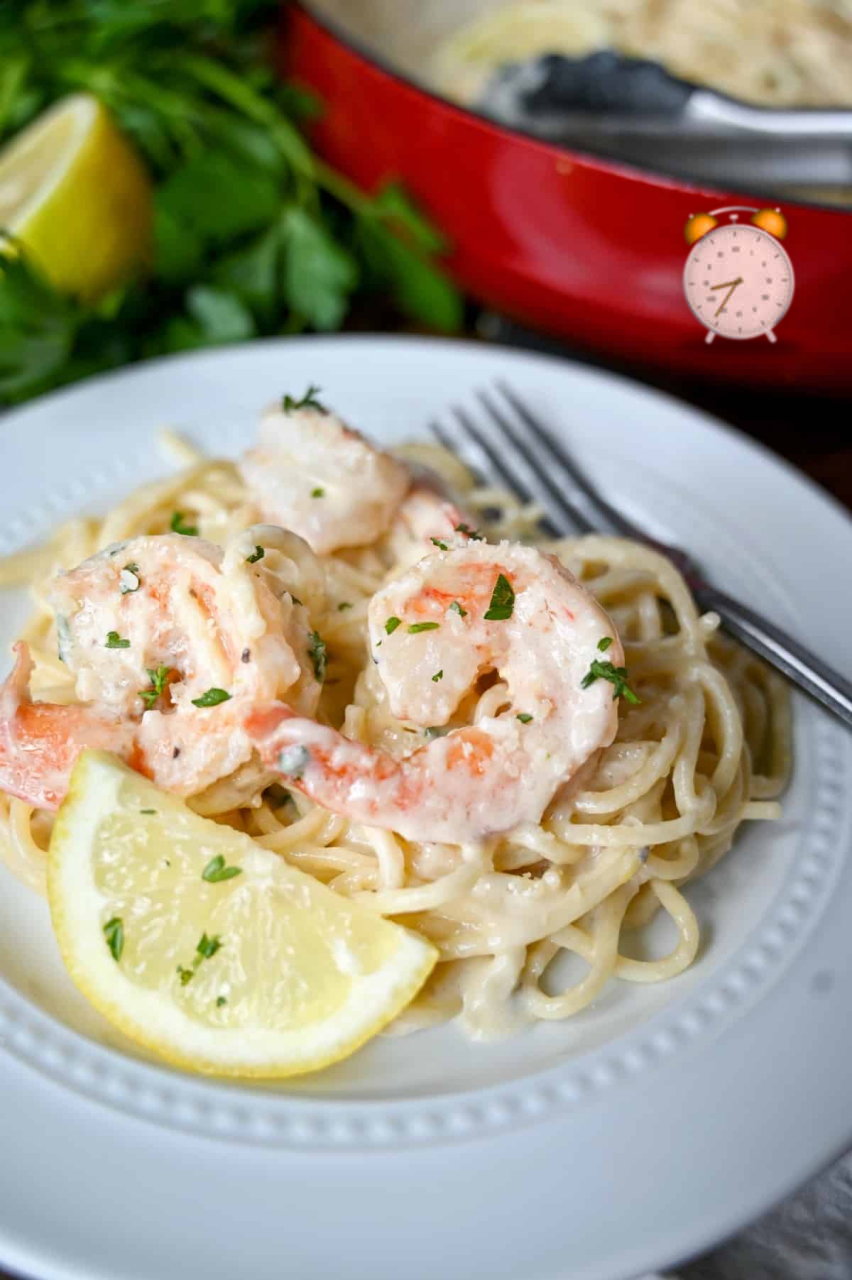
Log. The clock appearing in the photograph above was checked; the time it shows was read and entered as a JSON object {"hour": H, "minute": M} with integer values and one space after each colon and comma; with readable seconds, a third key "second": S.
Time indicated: {"hour": 8, "minute": 36}
